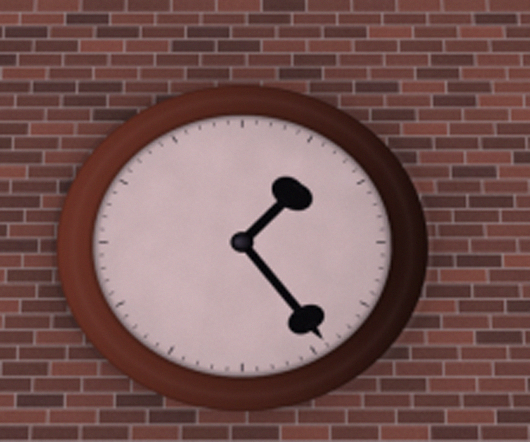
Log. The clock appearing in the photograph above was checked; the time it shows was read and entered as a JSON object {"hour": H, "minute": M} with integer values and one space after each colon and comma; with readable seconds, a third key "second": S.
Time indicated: {"hour": 1, "minute": 24}
